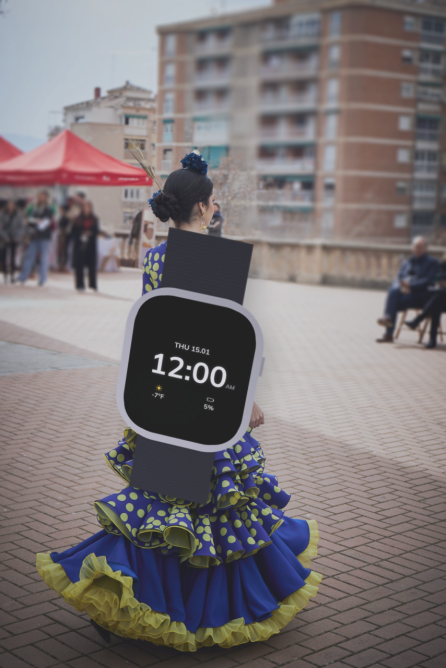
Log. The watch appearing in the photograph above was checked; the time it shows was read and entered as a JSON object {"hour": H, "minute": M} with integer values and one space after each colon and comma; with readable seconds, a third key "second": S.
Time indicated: {"hour": 12, "minute": 0}
